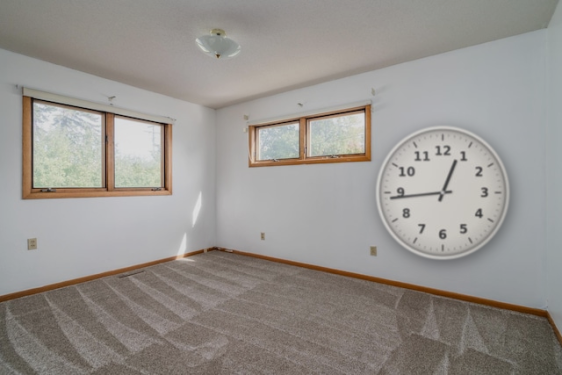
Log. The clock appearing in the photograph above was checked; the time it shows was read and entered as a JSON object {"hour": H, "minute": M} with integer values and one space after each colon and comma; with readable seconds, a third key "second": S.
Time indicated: {"hour": 12, "minute": 44}
